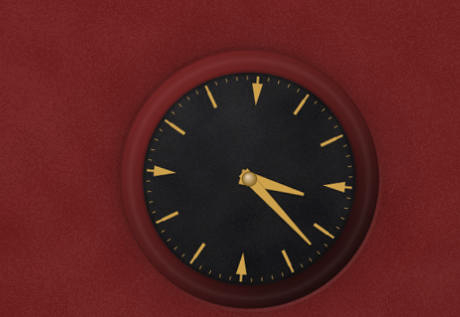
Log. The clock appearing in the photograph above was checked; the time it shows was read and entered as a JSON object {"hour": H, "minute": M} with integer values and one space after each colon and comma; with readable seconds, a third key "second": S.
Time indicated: {"hour": 3, "minute": 22}
